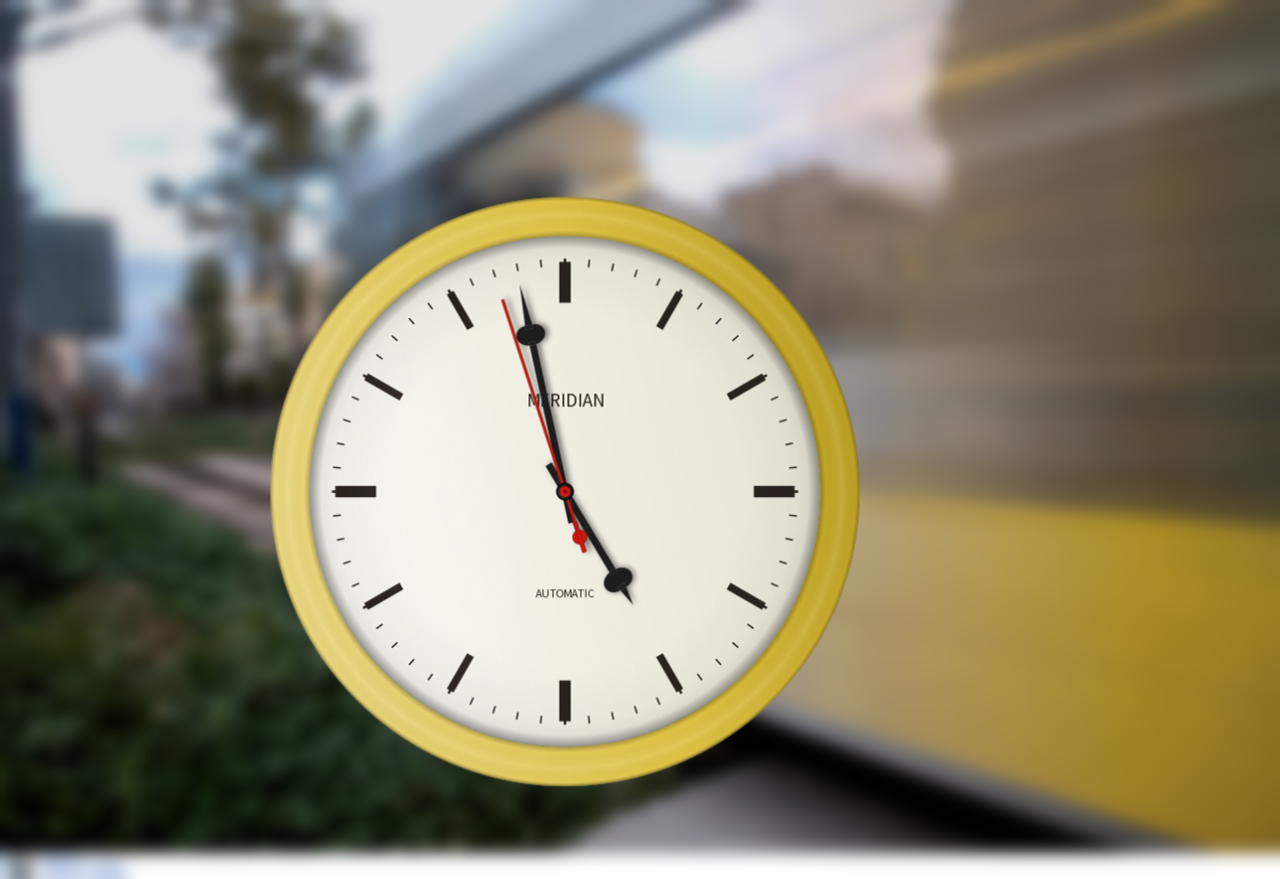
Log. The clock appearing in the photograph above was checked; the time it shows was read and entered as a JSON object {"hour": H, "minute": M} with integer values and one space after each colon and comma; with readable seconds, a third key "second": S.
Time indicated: {"hour": 4, "minute": 57, "second": 57}
